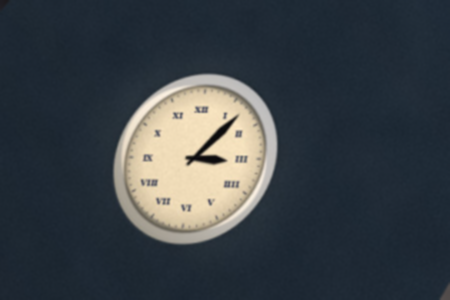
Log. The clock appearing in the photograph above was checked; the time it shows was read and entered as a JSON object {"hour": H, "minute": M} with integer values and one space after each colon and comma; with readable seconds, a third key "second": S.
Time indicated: {"hour": 3, "minute": 7}
